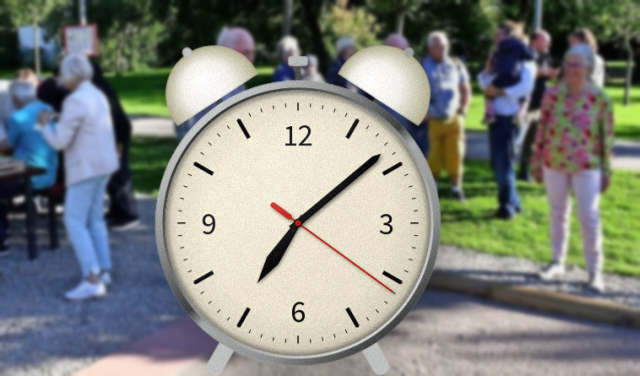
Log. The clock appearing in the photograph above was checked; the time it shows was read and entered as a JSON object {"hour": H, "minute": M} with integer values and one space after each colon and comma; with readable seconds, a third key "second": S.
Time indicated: {"hour": 7, "minute": 8, "second": 21}
